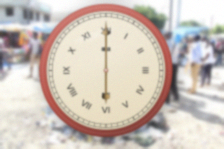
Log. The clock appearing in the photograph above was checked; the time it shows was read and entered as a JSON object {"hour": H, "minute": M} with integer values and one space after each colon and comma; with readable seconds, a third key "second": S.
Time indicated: {"hour": 6, "minute": 0}
